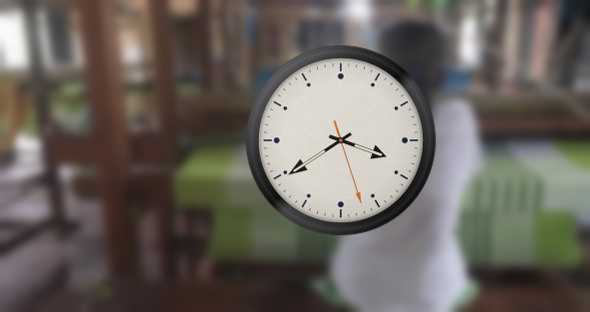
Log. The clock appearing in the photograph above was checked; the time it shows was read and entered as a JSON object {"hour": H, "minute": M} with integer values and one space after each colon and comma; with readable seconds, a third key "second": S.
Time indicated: {"hour": 3, "minute": 39, "second": 27}
